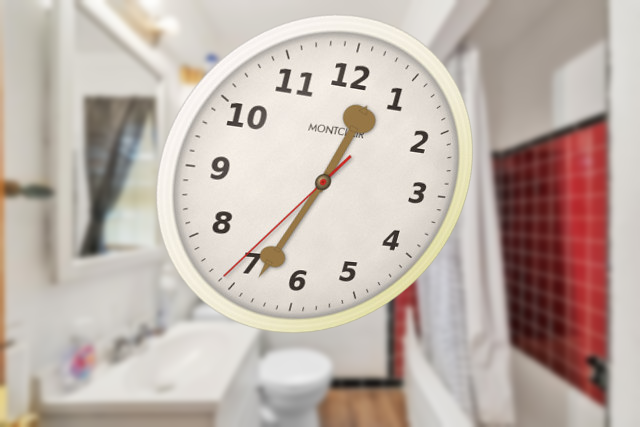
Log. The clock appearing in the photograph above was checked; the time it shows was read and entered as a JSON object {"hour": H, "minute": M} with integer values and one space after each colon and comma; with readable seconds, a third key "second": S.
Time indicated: {"hour": 12, "minute": 33, "second": 36}
